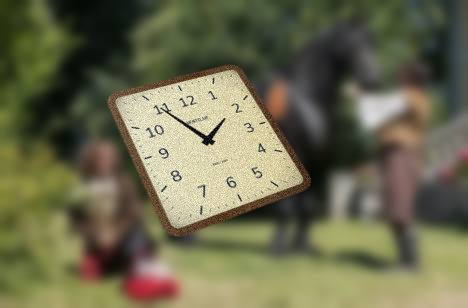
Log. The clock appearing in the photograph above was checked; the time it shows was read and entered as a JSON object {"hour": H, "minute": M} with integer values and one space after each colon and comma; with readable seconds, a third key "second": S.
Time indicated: {"hour": 1, "minute": 55}
